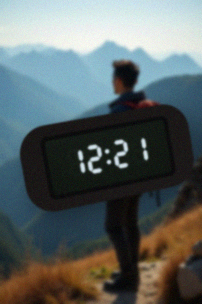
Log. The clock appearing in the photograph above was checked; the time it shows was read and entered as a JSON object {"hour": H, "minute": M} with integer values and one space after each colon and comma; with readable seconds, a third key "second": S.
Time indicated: {"hour": 12, "minute": 21}
